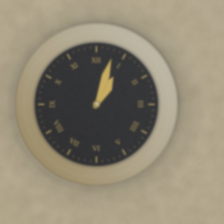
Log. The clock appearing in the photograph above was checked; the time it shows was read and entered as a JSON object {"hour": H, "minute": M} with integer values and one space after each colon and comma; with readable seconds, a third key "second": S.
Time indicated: {"hour": 1, "minute": 3}
